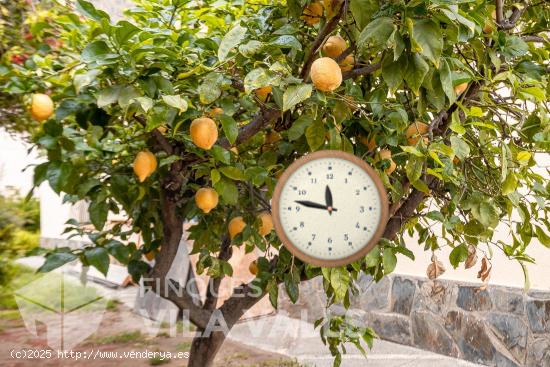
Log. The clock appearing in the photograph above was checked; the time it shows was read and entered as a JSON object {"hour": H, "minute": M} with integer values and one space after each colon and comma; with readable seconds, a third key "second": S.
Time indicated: {"hour": 11, "minute": 47}
